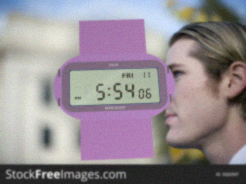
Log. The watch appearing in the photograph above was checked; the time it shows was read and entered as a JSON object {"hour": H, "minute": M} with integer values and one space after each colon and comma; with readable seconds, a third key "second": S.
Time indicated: {"hour": 5, "minute": 54, "second": 6}
